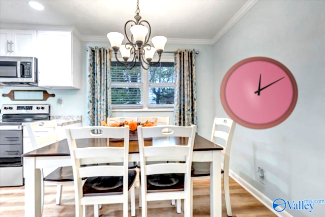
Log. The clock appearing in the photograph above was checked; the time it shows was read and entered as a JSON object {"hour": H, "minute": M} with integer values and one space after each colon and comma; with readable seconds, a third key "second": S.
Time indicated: {"hour": 12, "minute": 10}
